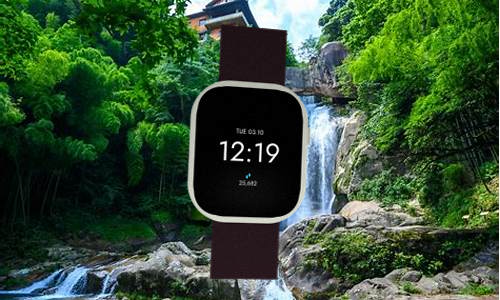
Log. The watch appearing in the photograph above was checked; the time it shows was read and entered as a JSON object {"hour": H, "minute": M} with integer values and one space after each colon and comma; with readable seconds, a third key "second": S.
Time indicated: {"hour": 12, "minute": 19}
